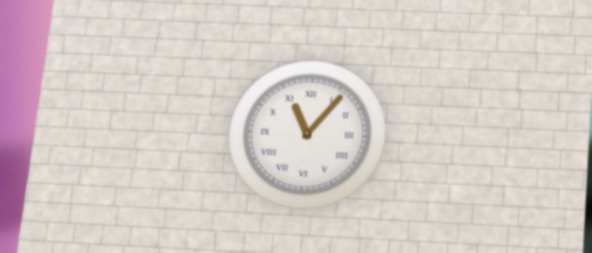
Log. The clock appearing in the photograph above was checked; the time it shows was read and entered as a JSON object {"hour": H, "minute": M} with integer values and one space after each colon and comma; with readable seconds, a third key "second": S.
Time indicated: {"hour": 11, "minute": 6}
